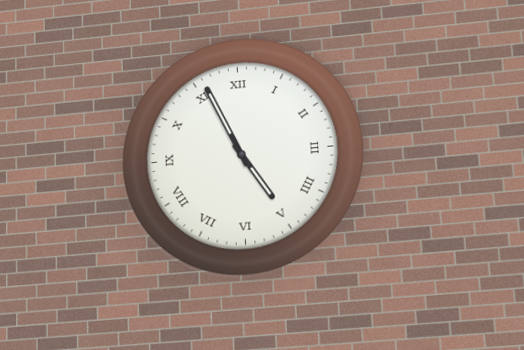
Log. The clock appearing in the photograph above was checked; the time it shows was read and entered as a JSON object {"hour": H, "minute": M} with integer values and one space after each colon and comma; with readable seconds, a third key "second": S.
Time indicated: {"hour": 4, "minute": 56}
